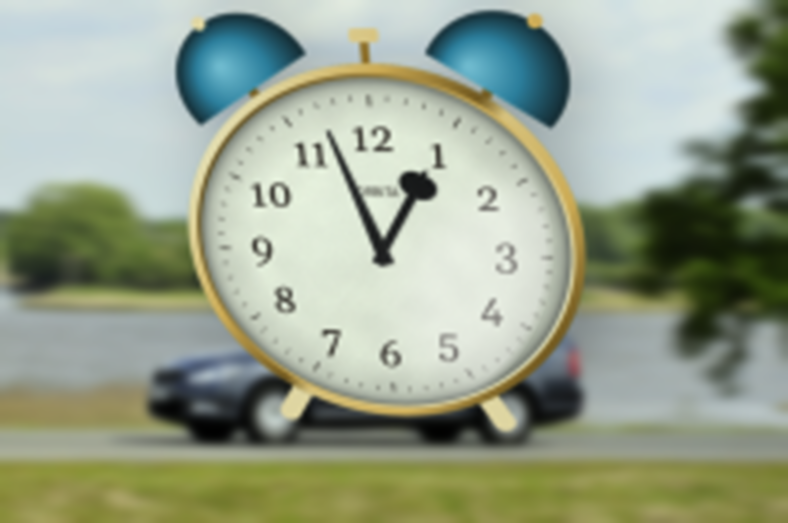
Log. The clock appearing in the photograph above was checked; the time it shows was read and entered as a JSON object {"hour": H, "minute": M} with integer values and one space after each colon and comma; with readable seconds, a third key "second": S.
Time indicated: {"hour": 12, "minute": 57}
